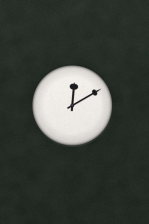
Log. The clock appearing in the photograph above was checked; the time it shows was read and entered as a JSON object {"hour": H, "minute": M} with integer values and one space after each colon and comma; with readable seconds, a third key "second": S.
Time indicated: {"hour": 12, "minute": 10}
